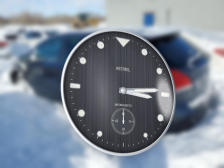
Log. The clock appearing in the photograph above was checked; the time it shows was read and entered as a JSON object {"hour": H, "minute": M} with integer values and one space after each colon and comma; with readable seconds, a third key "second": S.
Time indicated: {"hour": 3, "minute": 14}
